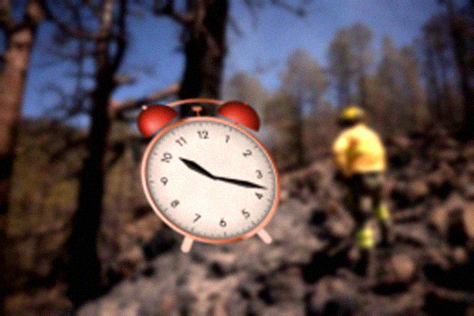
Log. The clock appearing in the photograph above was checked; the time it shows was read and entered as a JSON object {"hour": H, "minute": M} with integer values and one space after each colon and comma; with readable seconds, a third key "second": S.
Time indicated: {"hour": 10, "minute": 18}
